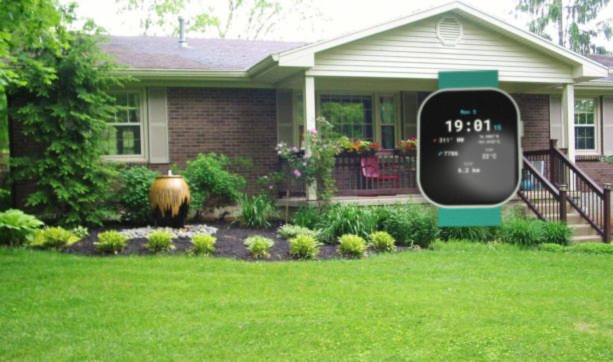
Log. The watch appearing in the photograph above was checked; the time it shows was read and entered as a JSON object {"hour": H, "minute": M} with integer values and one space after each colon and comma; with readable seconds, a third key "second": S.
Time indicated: {"hour": 19, "minute": 1}
